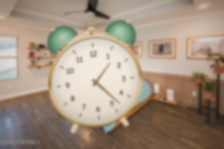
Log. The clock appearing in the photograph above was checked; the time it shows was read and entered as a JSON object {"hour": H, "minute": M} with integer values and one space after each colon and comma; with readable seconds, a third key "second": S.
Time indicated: {"hour": 1, "minute": 23}
